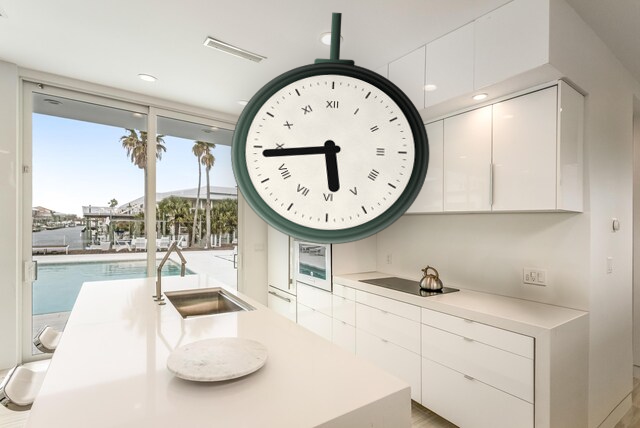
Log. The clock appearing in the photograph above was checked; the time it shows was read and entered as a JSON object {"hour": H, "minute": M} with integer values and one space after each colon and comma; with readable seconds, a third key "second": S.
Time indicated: {"hour": 5, "minute": 44}
